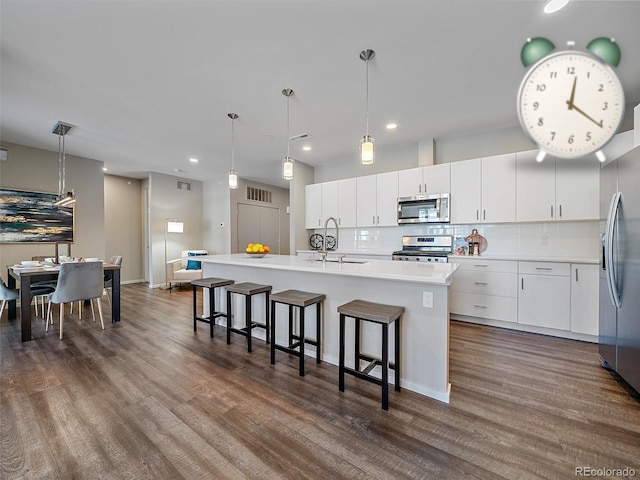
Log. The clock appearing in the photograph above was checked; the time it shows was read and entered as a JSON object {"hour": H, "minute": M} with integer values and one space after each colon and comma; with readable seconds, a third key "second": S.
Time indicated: {"hour": 12, "minute": 21}
